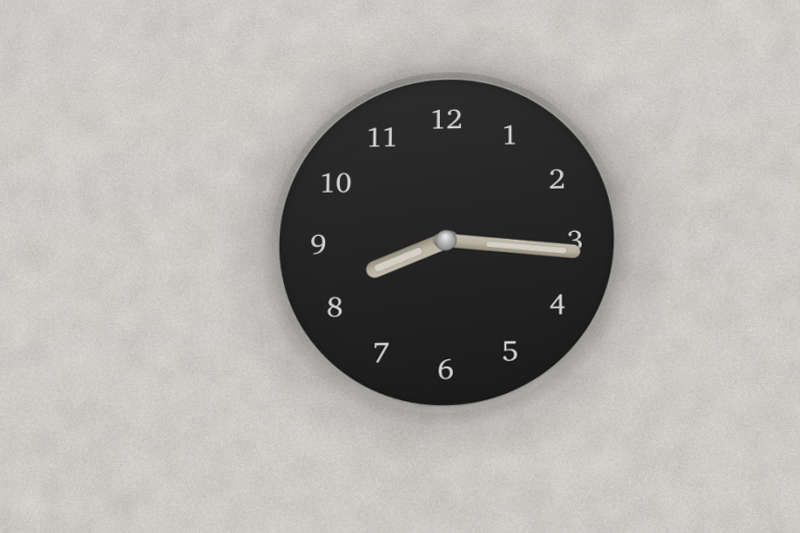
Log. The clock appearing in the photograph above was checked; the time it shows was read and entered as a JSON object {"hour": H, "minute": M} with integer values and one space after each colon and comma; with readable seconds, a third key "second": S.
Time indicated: {"hour": 8, "minute": 16}
